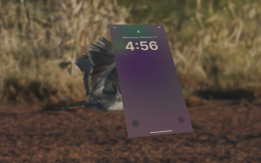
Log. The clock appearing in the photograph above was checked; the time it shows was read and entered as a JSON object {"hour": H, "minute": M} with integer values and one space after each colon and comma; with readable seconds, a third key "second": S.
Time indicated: {"hour": 4, "minute": 56}
